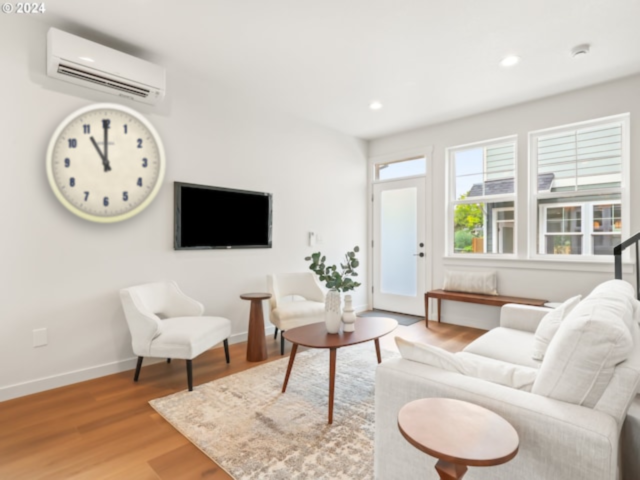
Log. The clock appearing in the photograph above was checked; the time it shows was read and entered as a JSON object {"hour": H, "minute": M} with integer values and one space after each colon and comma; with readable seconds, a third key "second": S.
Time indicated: {"hour": 11, "minute": 0}
